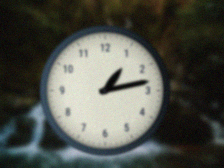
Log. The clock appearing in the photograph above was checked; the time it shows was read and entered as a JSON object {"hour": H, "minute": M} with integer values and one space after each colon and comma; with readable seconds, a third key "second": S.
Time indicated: {"hour": 1, "minute": 13}
